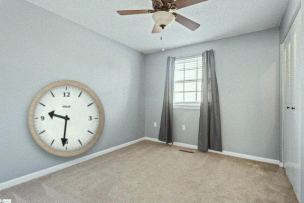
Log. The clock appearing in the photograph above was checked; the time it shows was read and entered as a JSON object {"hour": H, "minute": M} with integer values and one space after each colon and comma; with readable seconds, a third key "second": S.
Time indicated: {"hour": 9, "minute": 31}
